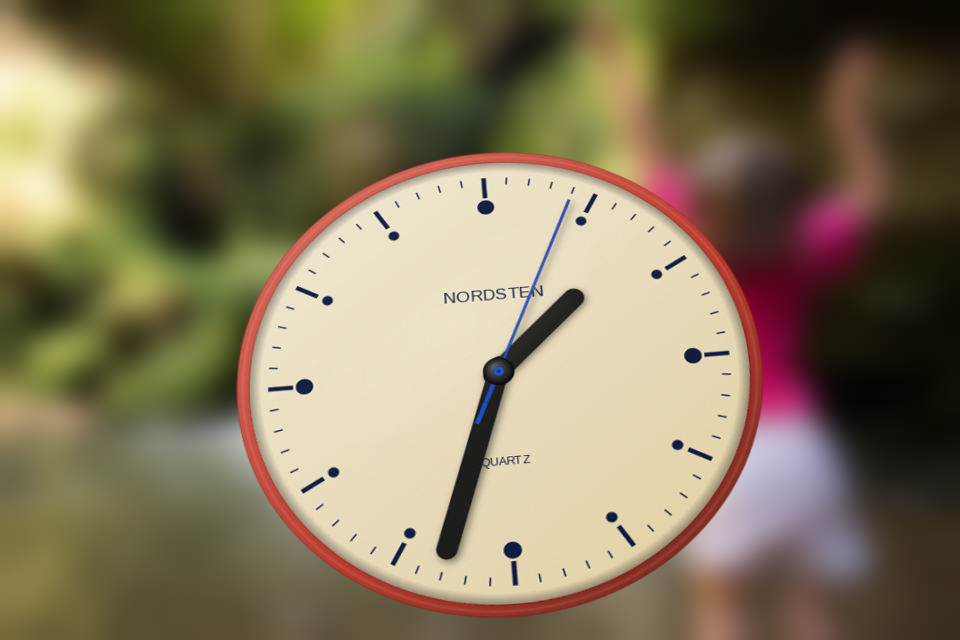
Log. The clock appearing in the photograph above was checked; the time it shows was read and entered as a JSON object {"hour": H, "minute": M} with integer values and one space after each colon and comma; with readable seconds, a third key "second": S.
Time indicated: {"hour": 1, "minute": 33, "second": 4}
